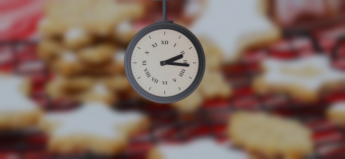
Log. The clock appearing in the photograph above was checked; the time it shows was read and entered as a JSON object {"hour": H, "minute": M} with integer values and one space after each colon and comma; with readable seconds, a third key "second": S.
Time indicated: {"hour": 2, "minute": 16}
